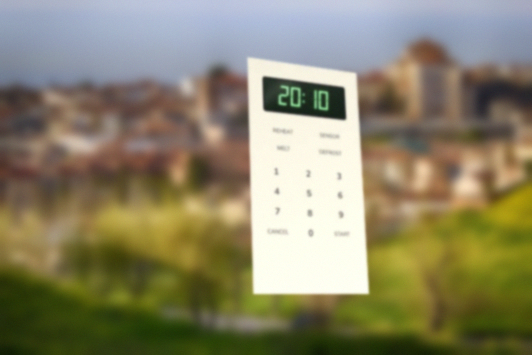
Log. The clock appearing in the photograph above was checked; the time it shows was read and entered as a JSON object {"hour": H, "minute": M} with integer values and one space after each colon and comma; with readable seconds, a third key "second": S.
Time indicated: {"hour": 20, "minute": 10}
